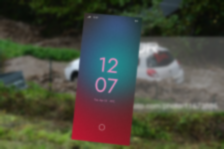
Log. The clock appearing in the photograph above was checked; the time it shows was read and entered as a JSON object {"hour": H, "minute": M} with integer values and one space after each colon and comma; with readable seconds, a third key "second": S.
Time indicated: {"hour": 12, "minute": 7}
